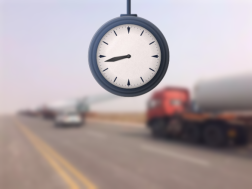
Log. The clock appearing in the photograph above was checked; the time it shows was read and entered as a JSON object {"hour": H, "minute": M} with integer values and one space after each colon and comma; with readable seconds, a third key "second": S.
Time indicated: {"hour": 8, "minute": 43}
